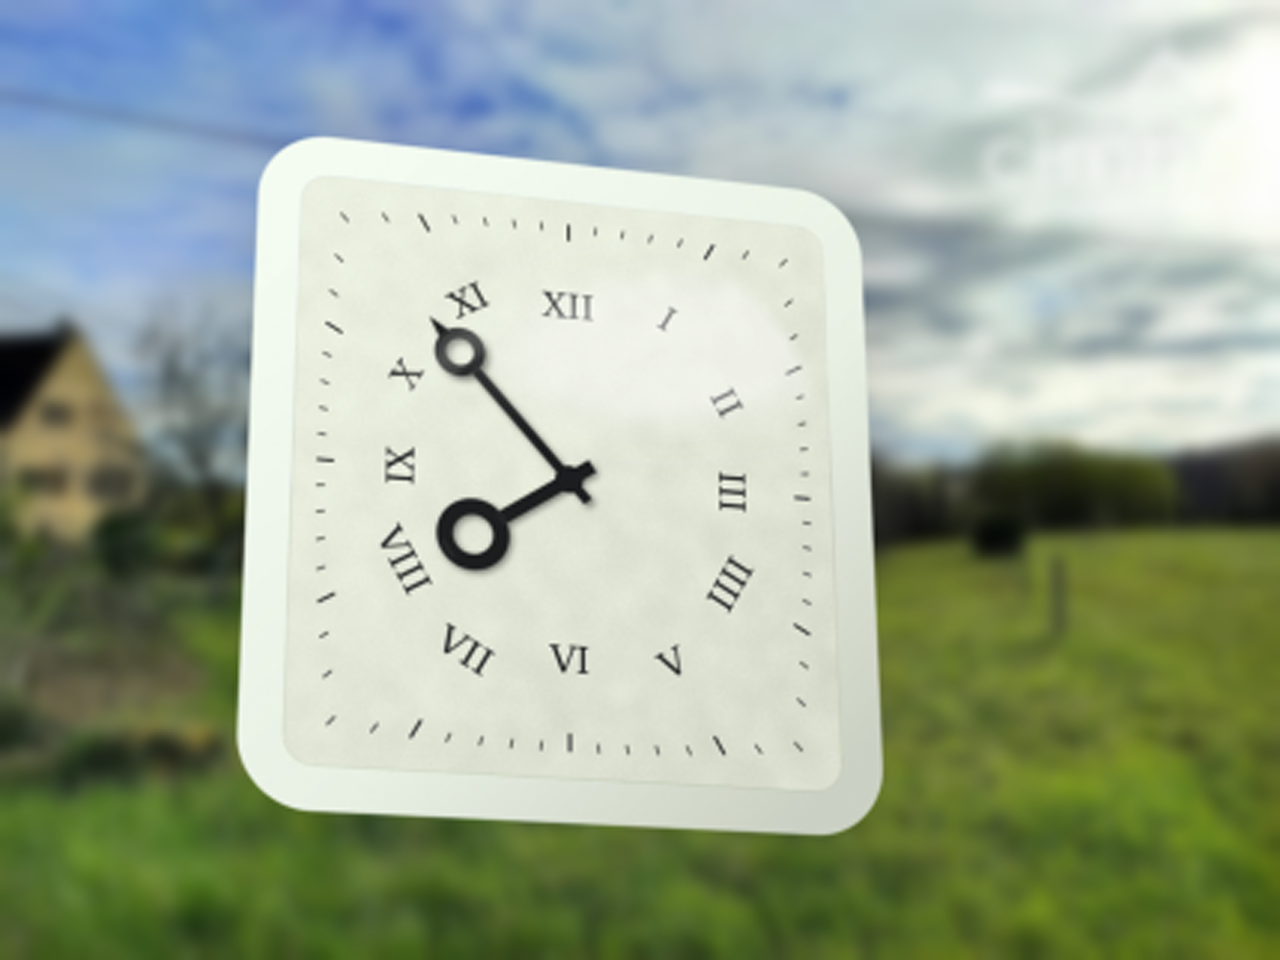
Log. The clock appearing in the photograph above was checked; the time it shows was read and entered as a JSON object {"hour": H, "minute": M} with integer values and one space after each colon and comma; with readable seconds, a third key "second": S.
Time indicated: {"hour": 7, "minute": 53}
